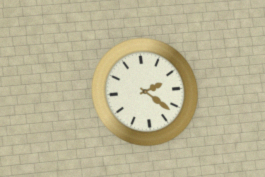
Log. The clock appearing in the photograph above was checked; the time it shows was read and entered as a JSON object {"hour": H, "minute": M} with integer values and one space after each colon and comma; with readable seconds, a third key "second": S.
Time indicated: {"hour": 2, "minute": 22}
